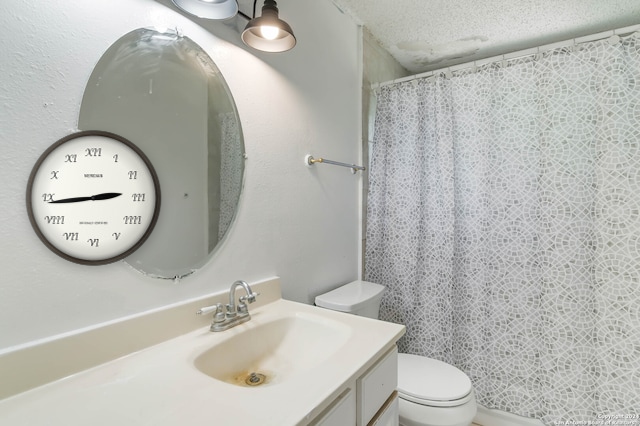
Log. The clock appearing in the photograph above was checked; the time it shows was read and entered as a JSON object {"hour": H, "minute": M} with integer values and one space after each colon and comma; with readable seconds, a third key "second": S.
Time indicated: {"hour": 2, "minute": 44}
